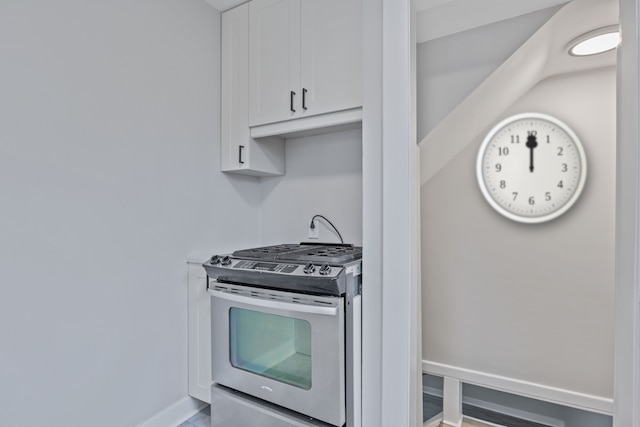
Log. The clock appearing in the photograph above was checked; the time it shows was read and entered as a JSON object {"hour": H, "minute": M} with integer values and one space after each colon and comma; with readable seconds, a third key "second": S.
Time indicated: {"hour": 12, "minute": 0}
